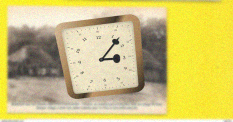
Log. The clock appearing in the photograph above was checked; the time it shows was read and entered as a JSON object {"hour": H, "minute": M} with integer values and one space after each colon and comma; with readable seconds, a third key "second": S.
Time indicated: {"hour": 3, "minute": 7}
